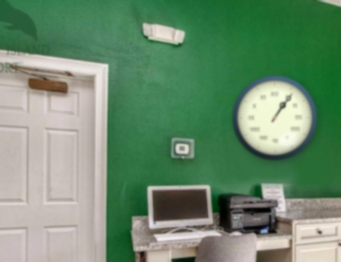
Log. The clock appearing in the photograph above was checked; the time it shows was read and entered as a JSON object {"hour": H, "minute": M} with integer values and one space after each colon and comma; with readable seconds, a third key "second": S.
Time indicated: {"hour": 1, "minute": 6}
